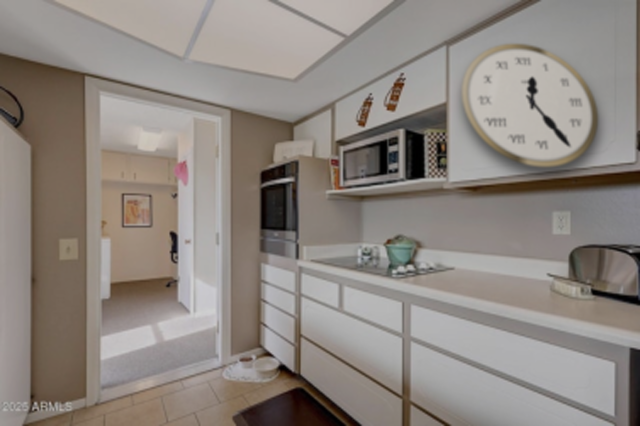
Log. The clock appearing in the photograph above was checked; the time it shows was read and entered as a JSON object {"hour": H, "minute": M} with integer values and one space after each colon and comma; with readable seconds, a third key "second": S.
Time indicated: {"hour": 12, "minute": 25}
